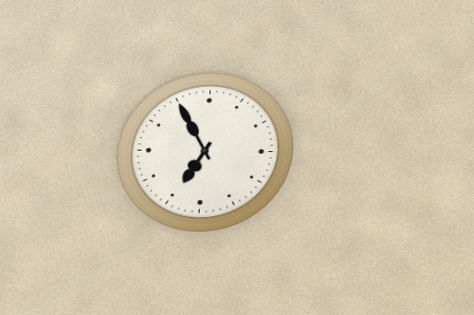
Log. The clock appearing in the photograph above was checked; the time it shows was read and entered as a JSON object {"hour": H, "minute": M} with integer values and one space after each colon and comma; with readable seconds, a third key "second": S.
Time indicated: {"hour": 6, "minute": 55}
